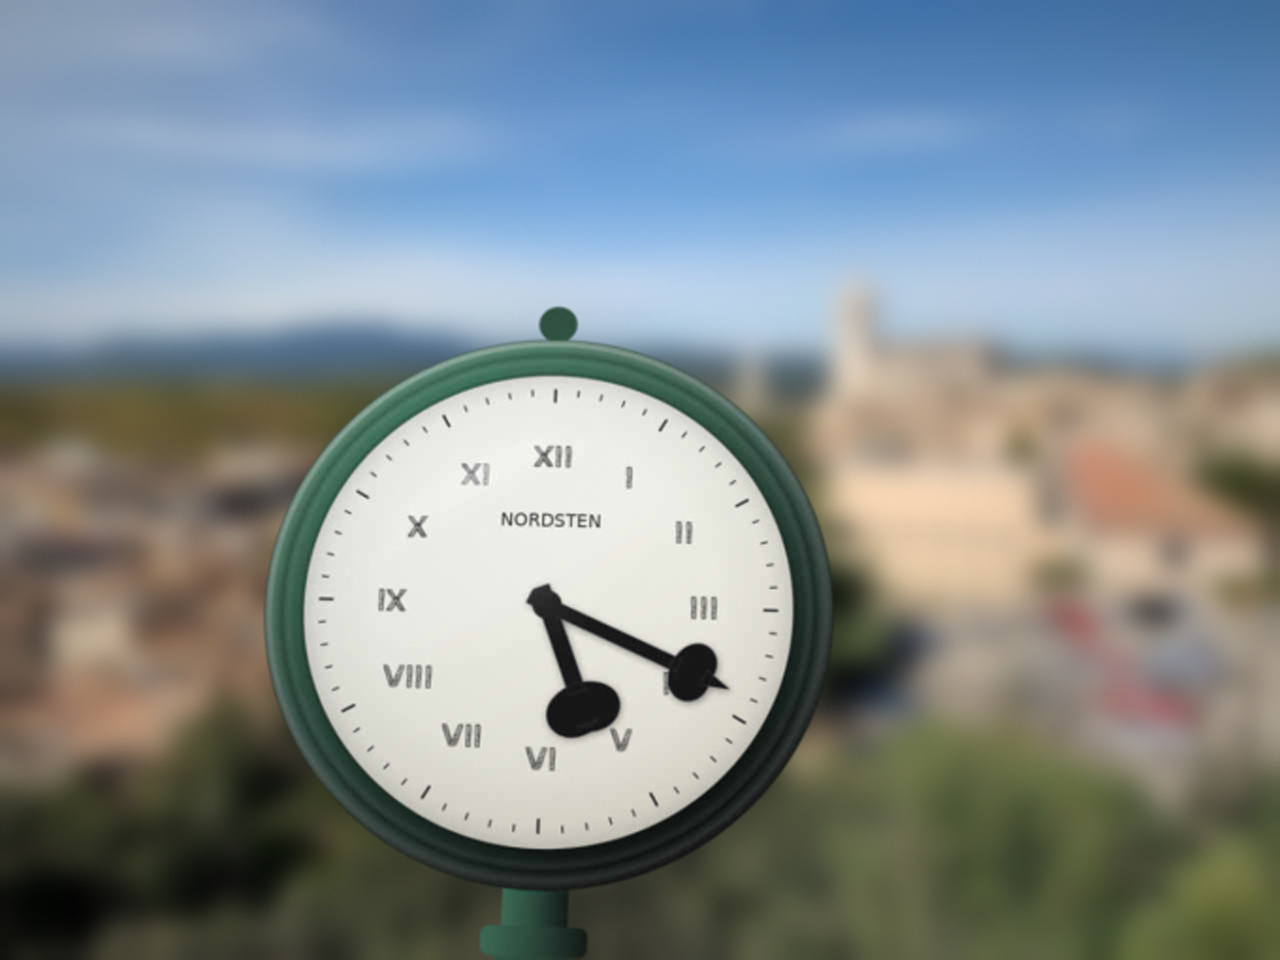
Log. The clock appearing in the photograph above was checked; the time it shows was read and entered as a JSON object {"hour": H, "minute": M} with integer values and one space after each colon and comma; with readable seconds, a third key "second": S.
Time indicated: {"hour": 5, "minute": 19}
